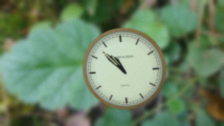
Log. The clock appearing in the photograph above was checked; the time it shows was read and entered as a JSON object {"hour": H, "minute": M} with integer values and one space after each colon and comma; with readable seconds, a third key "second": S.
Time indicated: {"hour": 10, "minute": 53}
